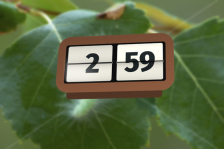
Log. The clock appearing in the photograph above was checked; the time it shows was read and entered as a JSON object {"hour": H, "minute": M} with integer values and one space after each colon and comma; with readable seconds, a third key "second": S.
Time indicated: {"hour": 2, "minute": 59}
